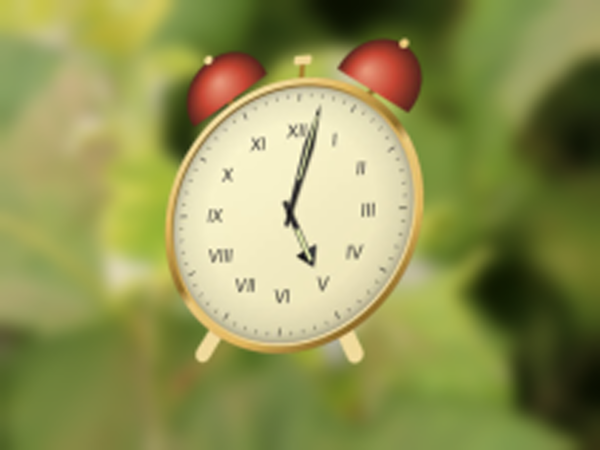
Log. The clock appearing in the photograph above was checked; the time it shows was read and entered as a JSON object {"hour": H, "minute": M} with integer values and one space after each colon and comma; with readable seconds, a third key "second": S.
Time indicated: {"hour": 5, "minute": 2}
